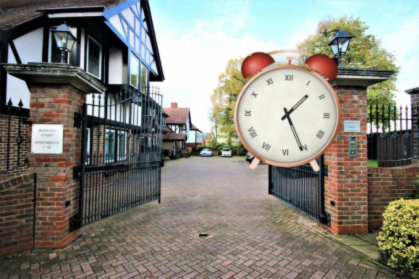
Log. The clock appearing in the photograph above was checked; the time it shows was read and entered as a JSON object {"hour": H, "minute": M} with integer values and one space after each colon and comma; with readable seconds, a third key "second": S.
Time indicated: {"hour": 1, "minute": 26}
